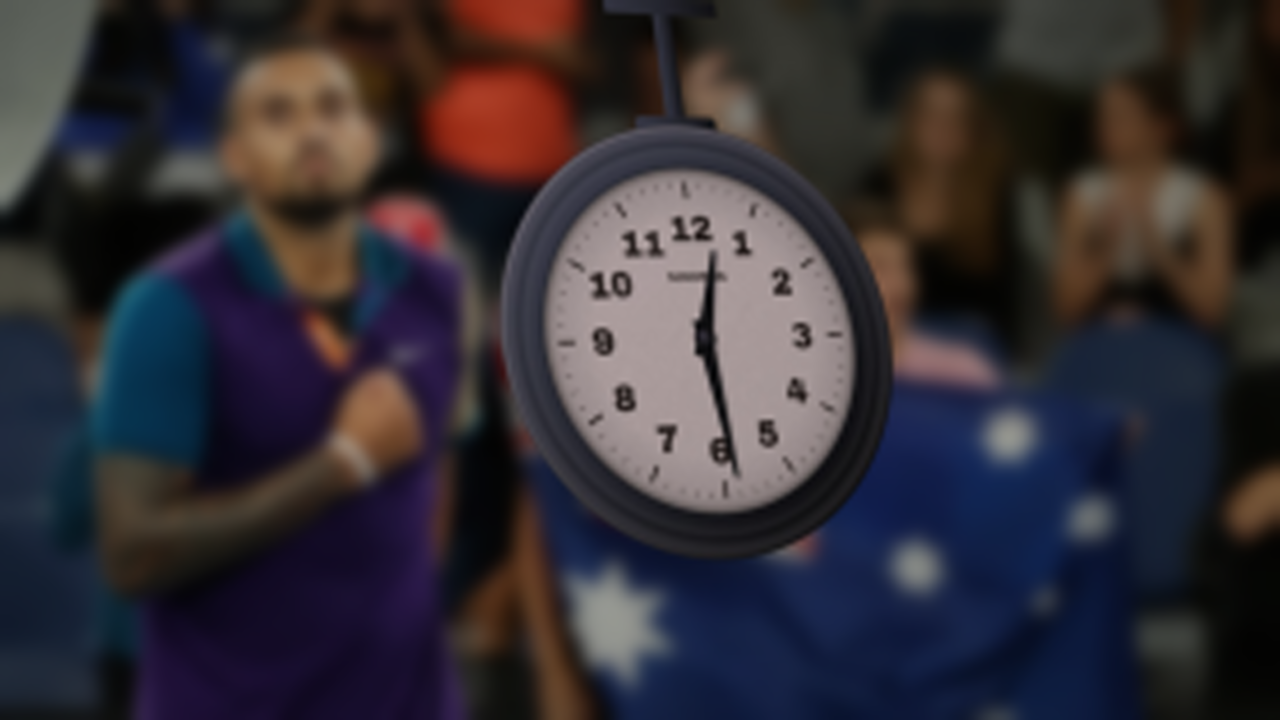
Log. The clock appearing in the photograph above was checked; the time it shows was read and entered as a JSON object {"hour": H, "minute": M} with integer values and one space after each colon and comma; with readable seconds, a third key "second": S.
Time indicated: {"hour": 12, "minute": 29}
